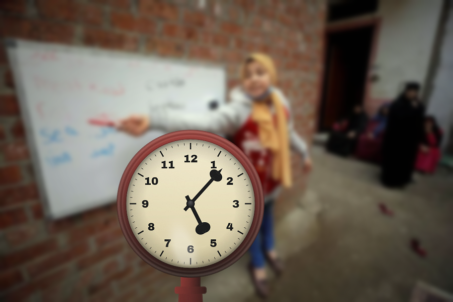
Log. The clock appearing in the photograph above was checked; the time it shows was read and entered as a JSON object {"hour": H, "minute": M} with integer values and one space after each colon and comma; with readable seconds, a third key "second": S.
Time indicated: {"hour": 5, "minute": 7}
